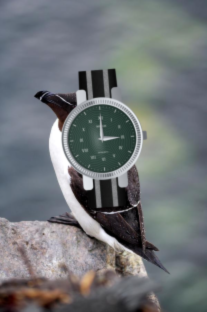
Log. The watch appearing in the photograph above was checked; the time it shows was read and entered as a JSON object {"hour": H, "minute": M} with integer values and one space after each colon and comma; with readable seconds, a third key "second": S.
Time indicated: {"hour": 3, "minute": 0}
